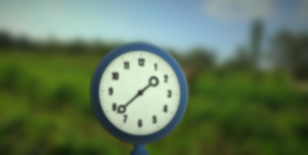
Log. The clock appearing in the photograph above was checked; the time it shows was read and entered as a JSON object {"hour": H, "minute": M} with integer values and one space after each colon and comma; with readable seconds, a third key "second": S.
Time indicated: {"hour": 1, "minute": 38}
